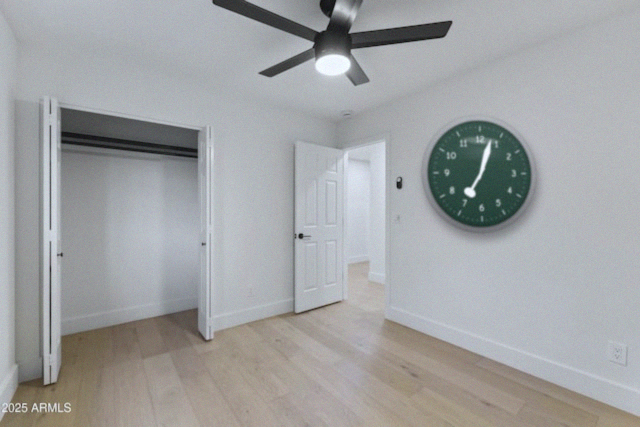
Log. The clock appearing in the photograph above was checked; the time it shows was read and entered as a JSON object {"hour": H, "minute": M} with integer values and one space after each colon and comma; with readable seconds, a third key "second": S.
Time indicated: {"hour": 7, "minute": 3}
